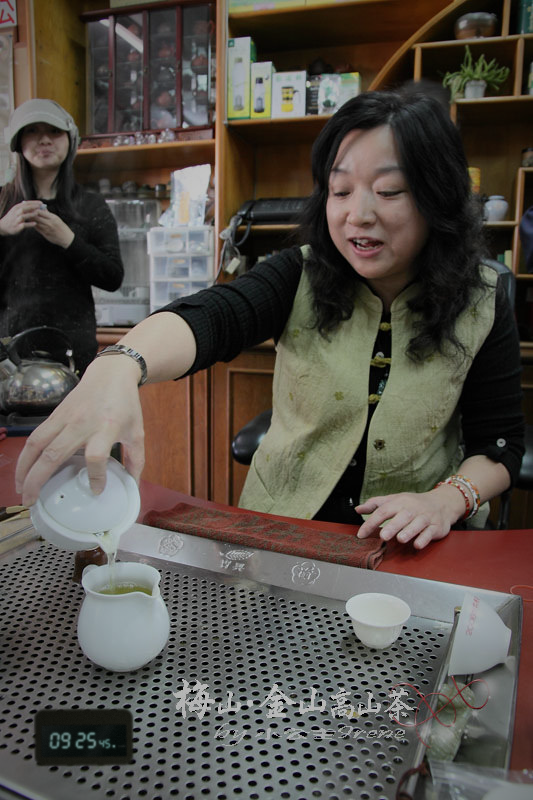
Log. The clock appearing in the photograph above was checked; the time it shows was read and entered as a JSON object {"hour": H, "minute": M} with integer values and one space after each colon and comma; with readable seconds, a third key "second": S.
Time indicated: {"hour": 9, "minute": 25}
